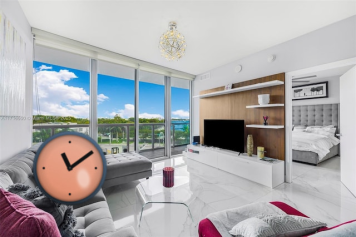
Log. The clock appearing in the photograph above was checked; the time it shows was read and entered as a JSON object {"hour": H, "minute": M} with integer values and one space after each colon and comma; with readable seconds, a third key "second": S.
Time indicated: {"hour": 11, "minute": 9}
